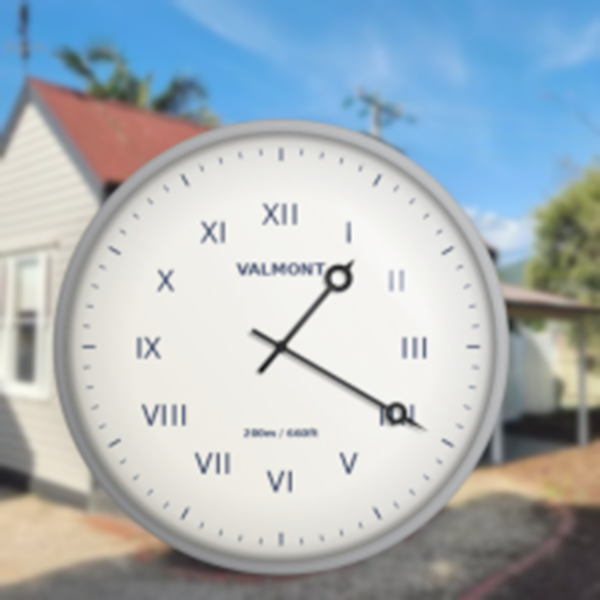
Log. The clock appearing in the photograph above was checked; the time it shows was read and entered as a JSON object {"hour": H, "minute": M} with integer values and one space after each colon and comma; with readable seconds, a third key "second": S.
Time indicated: {"hour": 1, "minute": 20}
